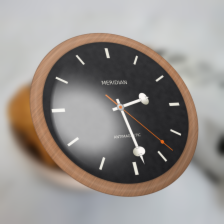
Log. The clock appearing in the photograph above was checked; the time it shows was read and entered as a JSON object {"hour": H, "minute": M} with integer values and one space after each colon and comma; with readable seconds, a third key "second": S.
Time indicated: {"hour": 2, "minute": 28, "second": 23}
